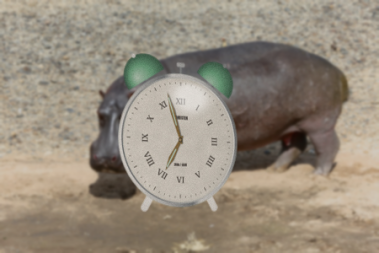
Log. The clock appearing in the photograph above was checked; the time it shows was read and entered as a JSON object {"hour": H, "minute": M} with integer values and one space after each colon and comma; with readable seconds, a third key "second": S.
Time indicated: {"hour": 6, "minute": 57}
